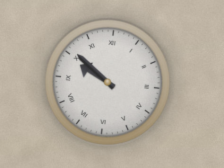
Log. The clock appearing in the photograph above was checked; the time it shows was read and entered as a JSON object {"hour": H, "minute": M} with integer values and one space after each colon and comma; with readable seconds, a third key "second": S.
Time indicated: {"hour": 9, "minute": 51}
